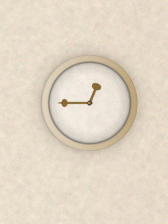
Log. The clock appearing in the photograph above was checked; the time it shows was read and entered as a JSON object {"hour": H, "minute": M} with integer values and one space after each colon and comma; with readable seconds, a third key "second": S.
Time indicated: {"hour": 12, "minute": 45}
